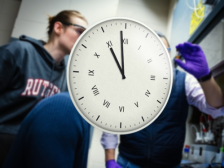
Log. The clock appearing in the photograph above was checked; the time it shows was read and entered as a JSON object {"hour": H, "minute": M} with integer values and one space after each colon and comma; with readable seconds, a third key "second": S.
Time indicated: {"hour": 10, "minute": 59}
